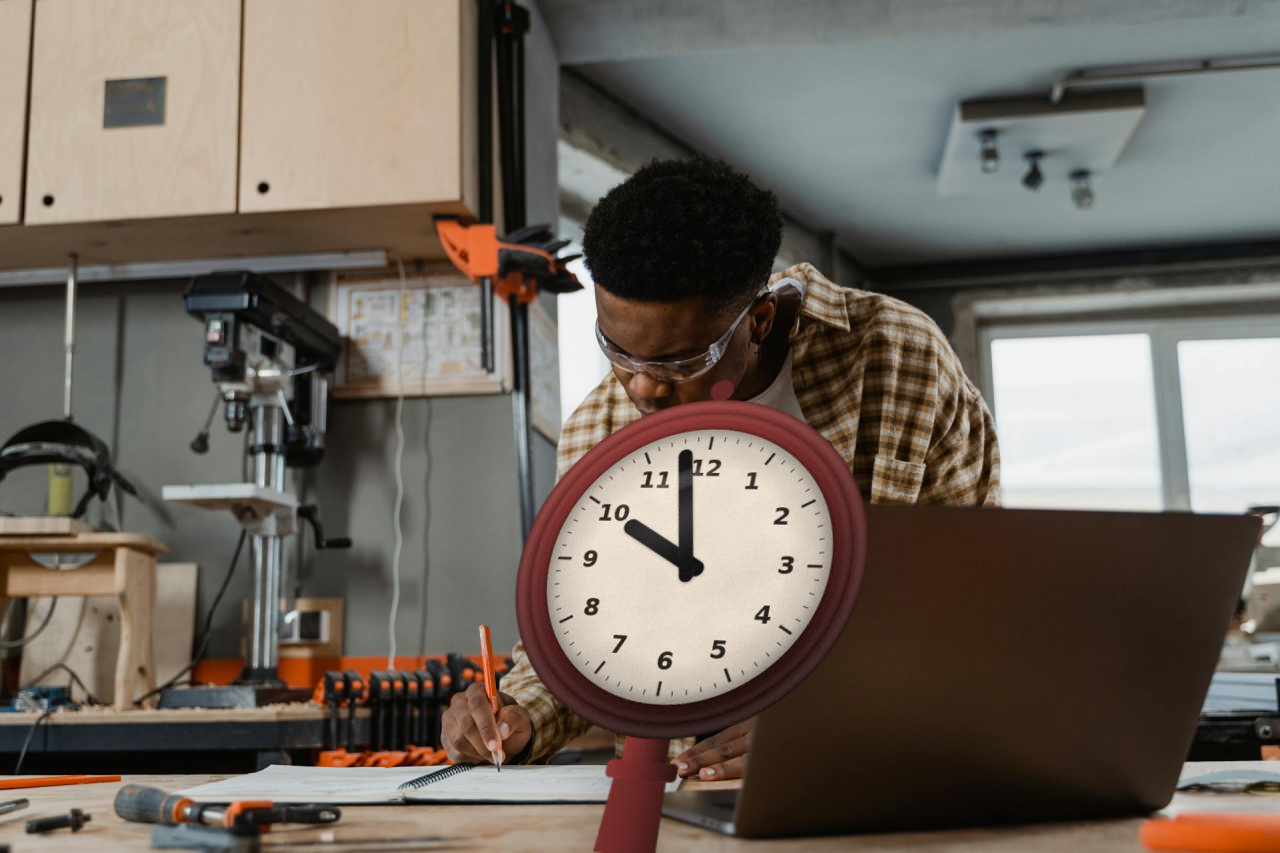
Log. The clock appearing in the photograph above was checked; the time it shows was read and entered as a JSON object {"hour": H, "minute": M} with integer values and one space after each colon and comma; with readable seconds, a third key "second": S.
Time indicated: {"hour": 9, "minute": 58}
